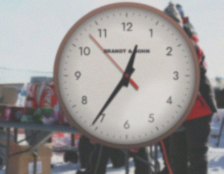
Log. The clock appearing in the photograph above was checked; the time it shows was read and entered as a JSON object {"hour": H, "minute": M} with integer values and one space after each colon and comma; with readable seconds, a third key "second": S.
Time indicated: {"hour": 12, "minute": 35, "second": 53}
